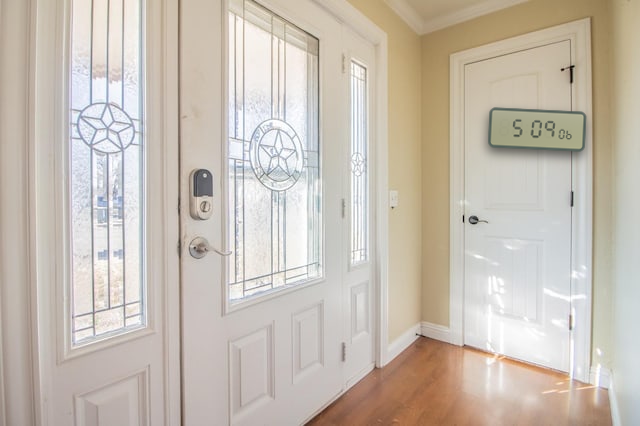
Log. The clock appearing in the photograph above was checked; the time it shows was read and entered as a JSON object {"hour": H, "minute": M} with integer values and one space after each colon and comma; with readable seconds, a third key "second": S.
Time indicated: {"hour": 5, "minute": 9, "second": 6}
